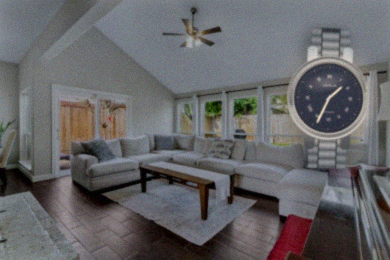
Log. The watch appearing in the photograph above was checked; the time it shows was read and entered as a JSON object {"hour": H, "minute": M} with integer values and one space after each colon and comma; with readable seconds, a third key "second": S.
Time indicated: {"hour": 1, "minute": 34}
